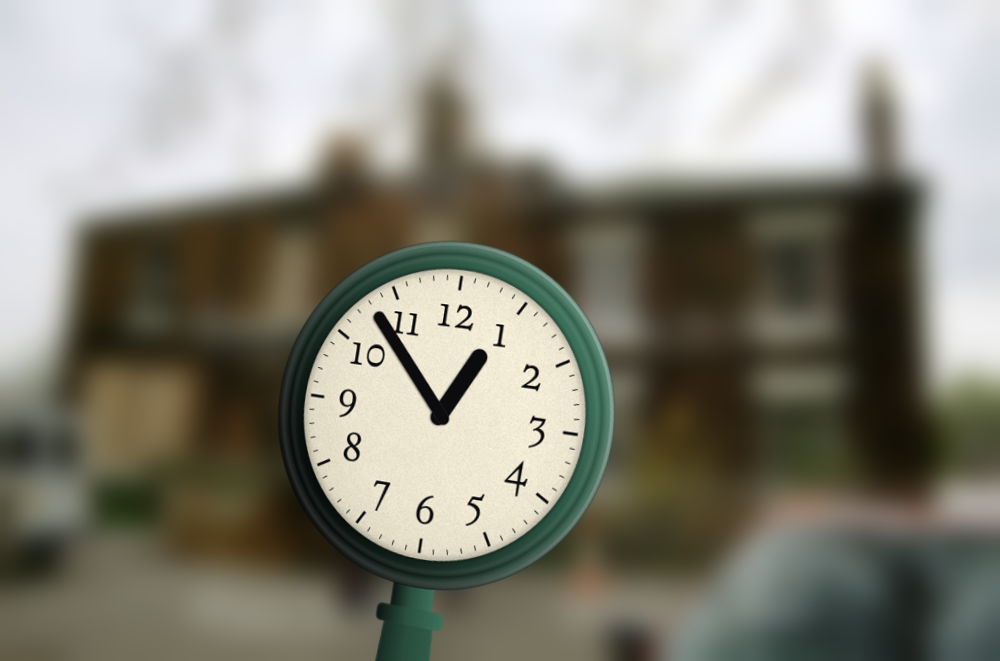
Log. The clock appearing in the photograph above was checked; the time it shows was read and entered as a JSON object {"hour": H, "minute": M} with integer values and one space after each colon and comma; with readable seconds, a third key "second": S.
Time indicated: {"hour": 12, "minute": 53}
